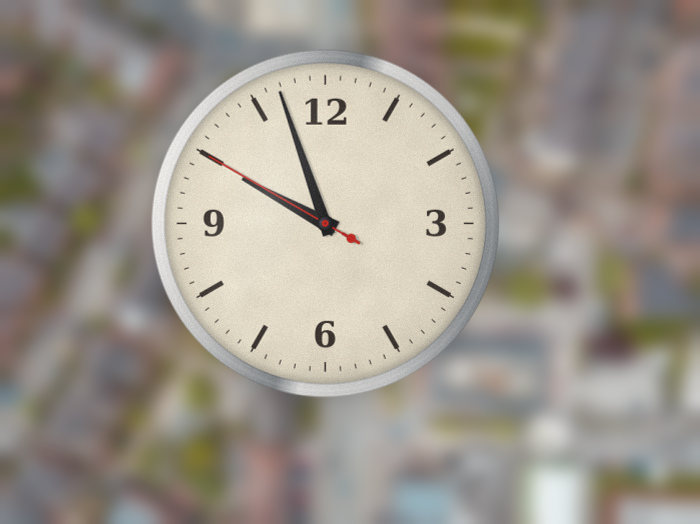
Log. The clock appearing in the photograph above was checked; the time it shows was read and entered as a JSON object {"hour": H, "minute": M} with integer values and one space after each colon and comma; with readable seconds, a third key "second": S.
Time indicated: {"hour": 9, "minute": 56, "second": 50}
